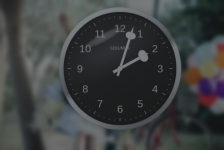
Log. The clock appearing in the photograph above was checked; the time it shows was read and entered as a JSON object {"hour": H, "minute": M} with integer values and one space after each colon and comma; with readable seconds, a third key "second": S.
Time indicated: {"hour": 2, "minute": 3}
